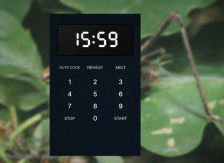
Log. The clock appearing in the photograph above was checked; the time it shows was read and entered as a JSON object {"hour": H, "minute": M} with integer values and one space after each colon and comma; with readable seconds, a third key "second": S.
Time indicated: {"hour": 15, "minute": 59}
